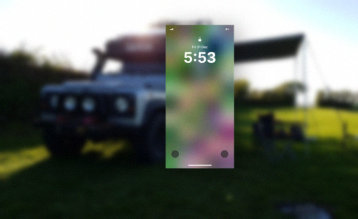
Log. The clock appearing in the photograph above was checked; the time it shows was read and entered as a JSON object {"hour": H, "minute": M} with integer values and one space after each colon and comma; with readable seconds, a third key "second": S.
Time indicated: {"hour": 5, "minute": 53}
